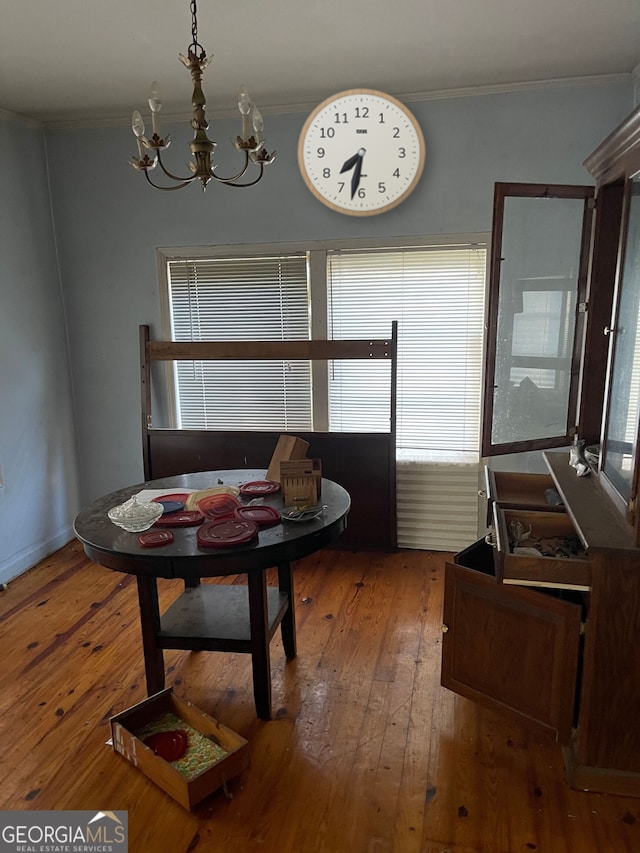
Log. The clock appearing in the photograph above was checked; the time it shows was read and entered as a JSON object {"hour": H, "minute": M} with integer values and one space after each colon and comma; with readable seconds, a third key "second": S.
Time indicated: {"hour": 7, "minute": 32}
